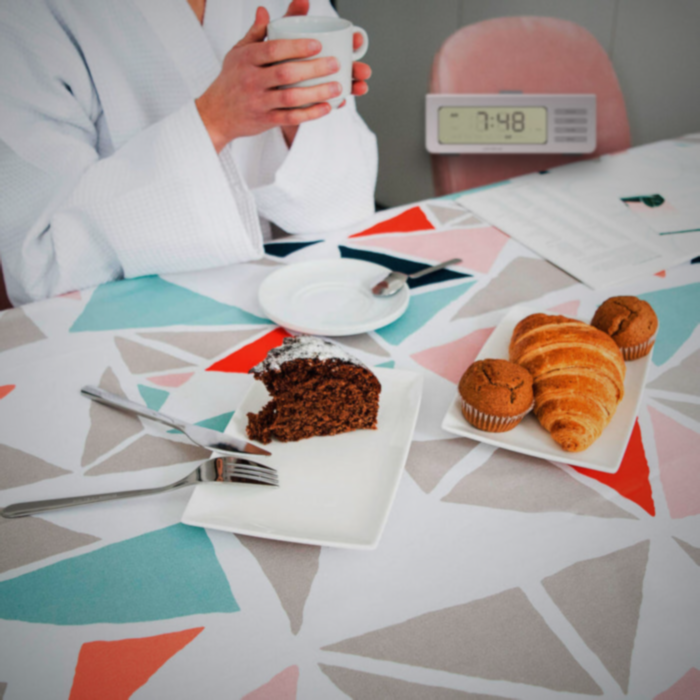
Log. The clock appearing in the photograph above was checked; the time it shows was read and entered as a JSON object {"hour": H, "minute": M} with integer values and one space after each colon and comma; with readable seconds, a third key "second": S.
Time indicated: {"hour": 7, "minute": 48}
